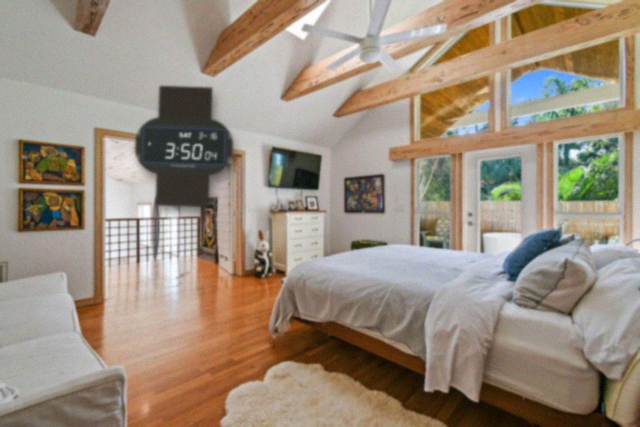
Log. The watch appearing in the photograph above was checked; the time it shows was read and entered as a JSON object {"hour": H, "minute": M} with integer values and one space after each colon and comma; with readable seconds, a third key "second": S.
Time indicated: {"hour": 3, "minute": 50}
